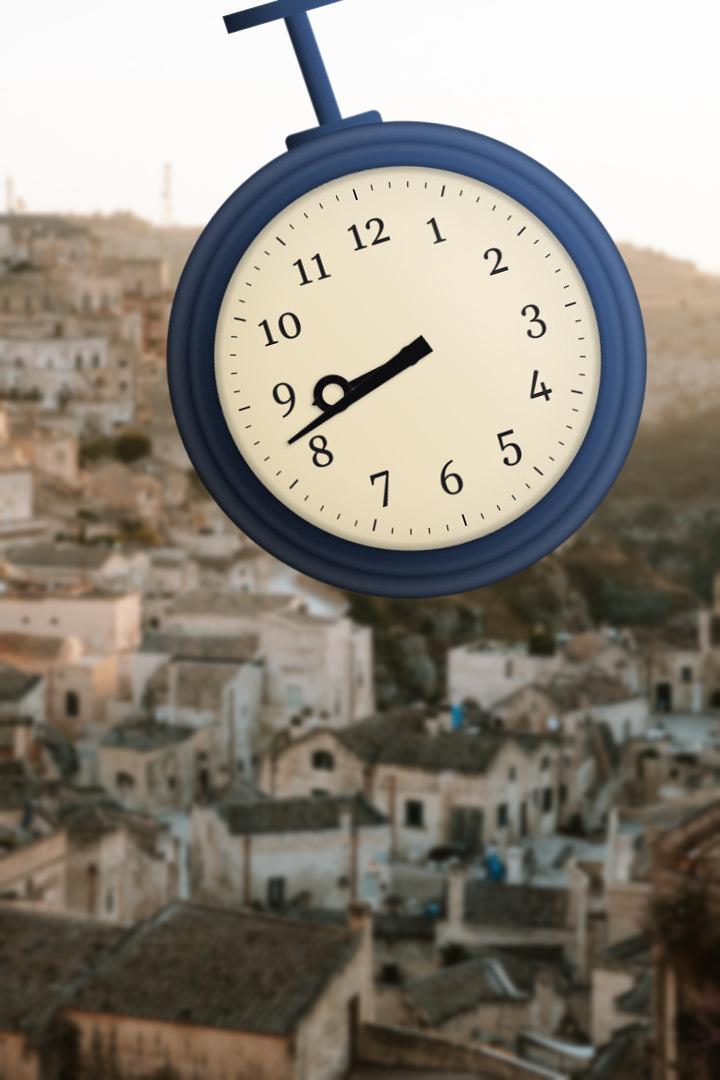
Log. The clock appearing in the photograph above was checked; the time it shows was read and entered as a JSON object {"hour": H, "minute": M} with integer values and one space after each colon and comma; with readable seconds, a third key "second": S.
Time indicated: {"hour": 8, "minute": 42}
